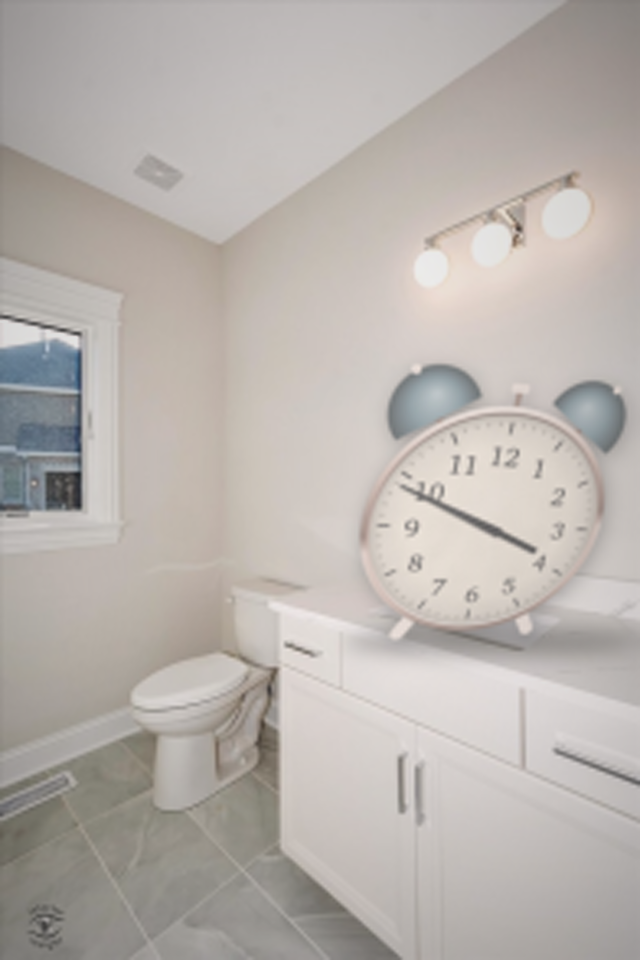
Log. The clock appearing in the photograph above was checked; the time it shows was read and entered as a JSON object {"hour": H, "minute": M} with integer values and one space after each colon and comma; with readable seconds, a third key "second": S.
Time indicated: {"hour": 3, "minute": 49}
